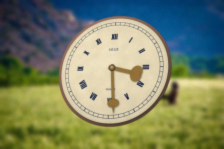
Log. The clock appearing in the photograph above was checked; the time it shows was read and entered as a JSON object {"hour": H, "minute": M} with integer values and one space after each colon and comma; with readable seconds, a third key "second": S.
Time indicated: {"hour": 3, "minute": 29}
